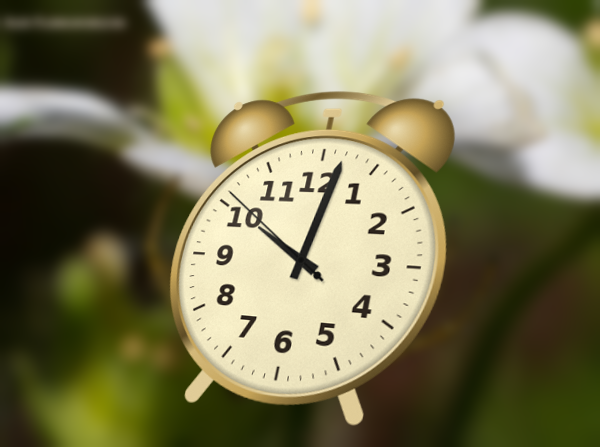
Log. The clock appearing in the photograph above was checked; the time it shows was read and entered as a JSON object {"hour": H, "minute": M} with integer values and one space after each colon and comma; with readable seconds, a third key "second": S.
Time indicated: {"hour": 10, "minute": 1, "second": 51}
